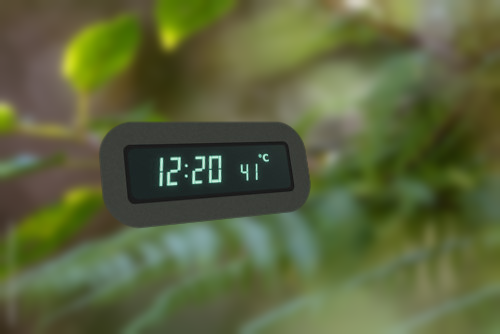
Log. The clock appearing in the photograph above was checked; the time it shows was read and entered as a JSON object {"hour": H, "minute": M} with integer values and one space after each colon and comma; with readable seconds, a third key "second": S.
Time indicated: {"hour": 12, "minute": 20}
